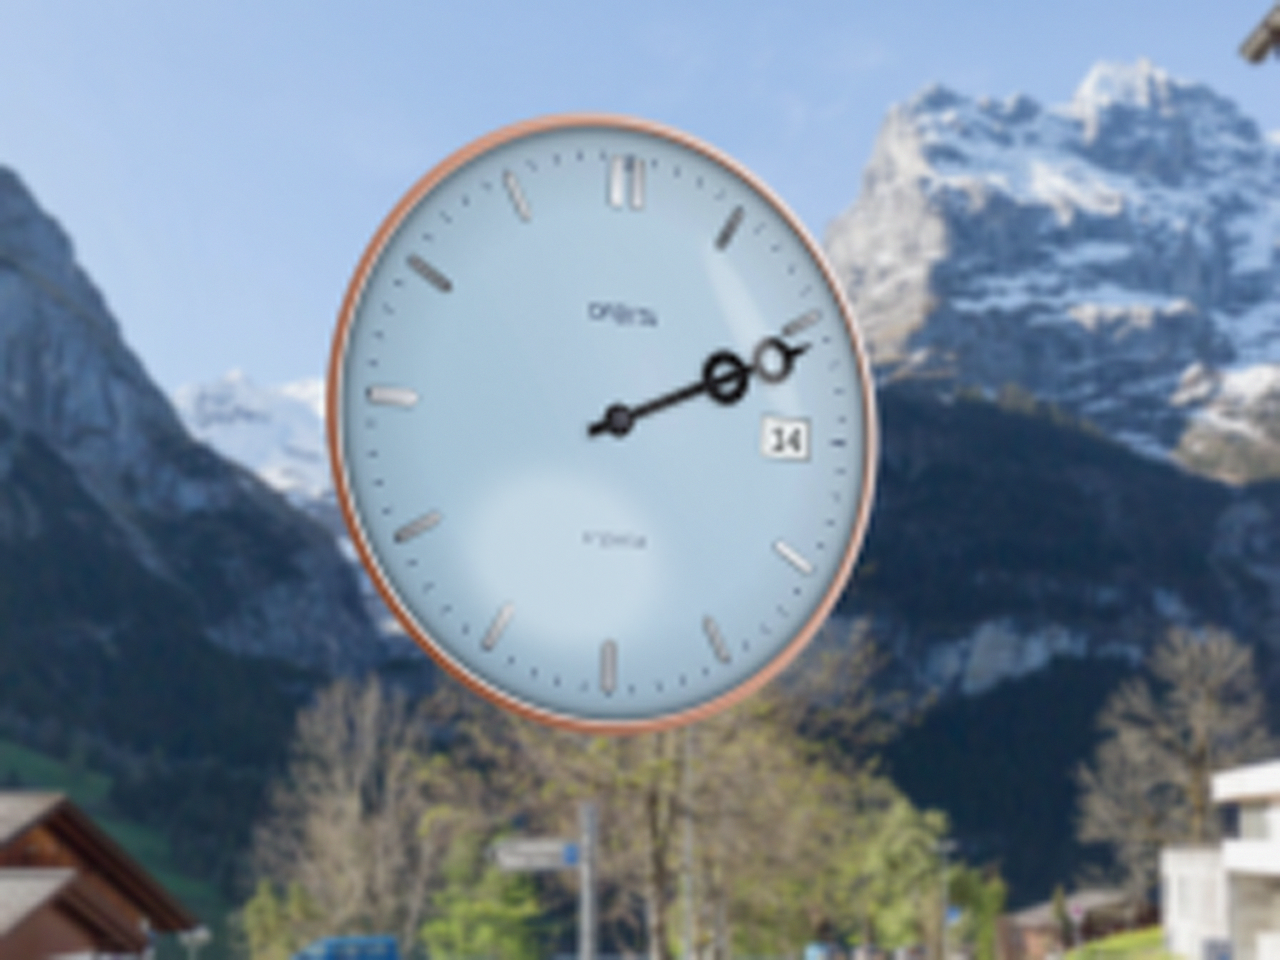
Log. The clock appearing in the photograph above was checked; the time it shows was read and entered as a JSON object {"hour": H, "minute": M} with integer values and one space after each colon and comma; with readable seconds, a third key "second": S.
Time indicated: {"hour": 2, "minute": 11}
